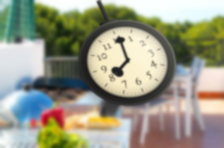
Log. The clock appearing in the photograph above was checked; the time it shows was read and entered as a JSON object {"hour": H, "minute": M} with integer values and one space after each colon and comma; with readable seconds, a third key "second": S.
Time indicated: {"hour": 8, "minute": 1}
